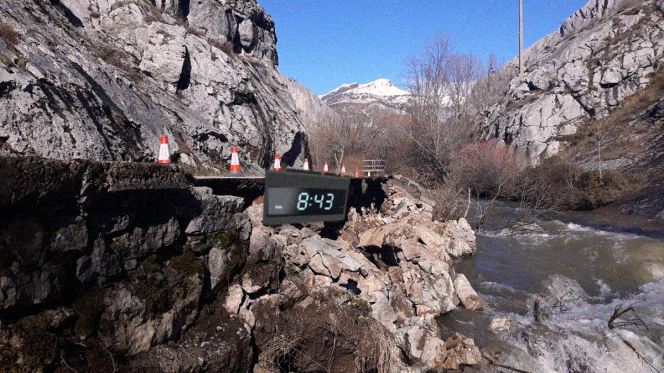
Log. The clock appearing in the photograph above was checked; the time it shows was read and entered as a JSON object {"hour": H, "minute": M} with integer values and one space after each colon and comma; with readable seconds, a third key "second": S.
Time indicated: {"hour": 8, "minute": 43}
